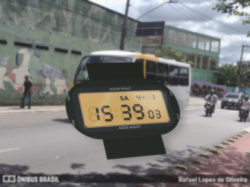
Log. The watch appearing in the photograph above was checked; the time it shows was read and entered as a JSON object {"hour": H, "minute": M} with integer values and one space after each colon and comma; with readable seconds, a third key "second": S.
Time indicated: {"hour": 15, "minute": 39, "second": 3}
